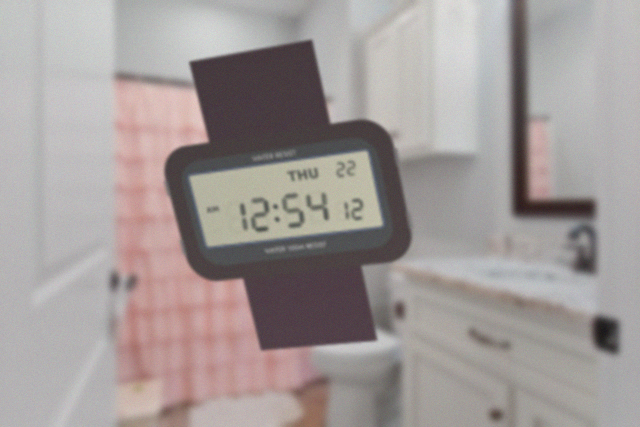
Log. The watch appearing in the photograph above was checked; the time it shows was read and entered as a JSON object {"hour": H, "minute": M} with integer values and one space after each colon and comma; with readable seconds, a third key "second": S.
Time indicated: {"hour": 12, "minute": 54, "second": 12}
